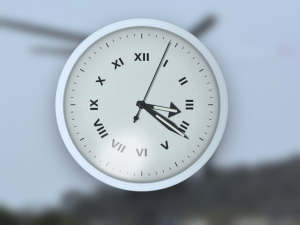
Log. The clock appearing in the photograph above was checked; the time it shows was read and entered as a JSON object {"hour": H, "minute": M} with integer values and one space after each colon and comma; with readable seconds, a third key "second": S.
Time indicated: {"hour": 3, "minute": 21, "second": 4}
